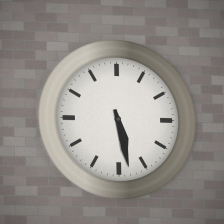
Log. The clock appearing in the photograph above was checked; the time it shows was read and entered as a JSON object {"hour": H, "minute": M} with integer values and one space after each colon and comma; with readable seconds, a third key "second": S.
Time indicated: {"hour": 5, "minute": 28}
